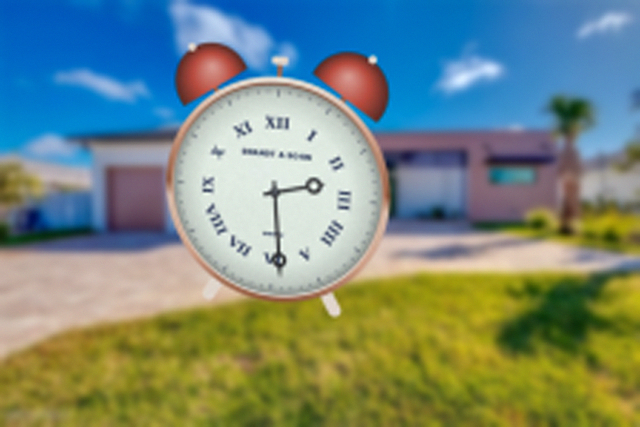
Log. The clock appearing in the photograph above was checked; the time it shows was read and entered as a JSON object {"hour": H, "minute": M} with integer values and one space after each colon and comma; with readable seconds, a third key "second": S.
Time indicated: {"hour": 2, "minute": 29}
